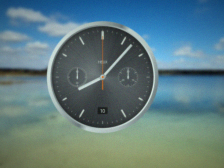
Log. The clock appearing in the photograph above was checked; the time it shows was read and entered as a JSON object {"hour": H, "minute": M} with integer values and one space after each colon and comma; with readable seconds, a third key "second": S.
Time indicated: {"hour": 8, "minute": 7}
